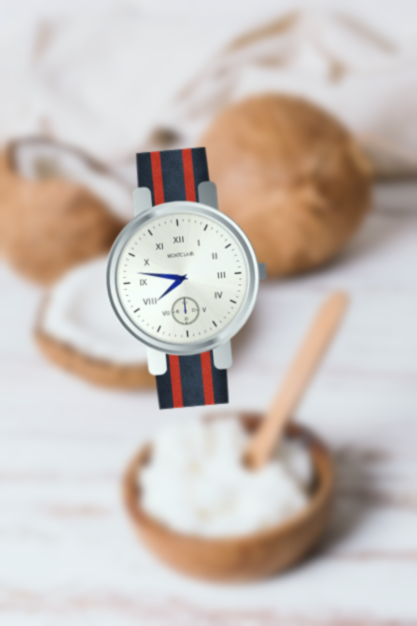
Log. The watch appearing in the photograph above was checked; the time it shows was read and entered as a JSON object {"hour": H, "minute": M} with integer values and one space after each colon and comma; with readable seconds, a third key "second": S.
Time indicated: {"hour": 7, "minute": 47}
